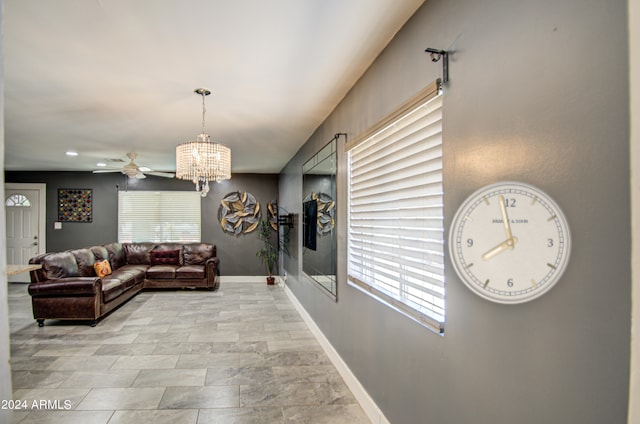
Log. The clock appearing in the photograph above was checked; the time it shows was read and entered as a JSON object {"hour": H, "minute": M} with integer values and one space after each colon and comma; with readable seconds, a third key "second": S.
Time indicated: {"hour": 7, "minute": 58}
